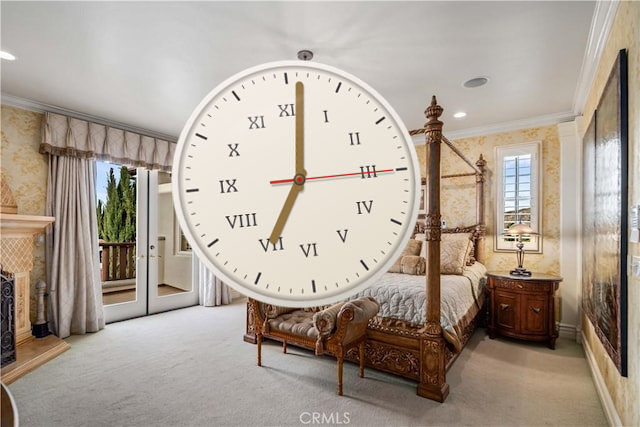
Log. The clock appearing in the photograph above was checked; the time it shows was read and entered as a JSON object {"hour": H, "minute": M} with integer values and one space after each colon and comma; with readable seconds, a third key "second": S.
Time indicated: {"hour": 7, "minute": 1, "second": 15}
